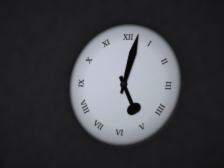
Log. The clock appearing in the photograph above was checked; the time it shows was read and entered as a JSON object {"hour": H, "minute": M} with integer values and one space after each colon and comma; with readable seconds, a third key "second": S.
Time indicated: {"hour": 5, "minute": 2}
